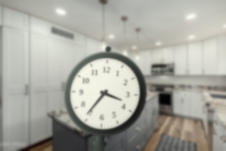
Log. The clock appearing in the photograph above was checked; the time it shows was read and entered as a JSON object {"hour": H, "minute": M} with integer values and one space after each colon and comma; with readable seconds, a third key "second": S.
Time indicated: {"hour": 3, "minute": 36}
